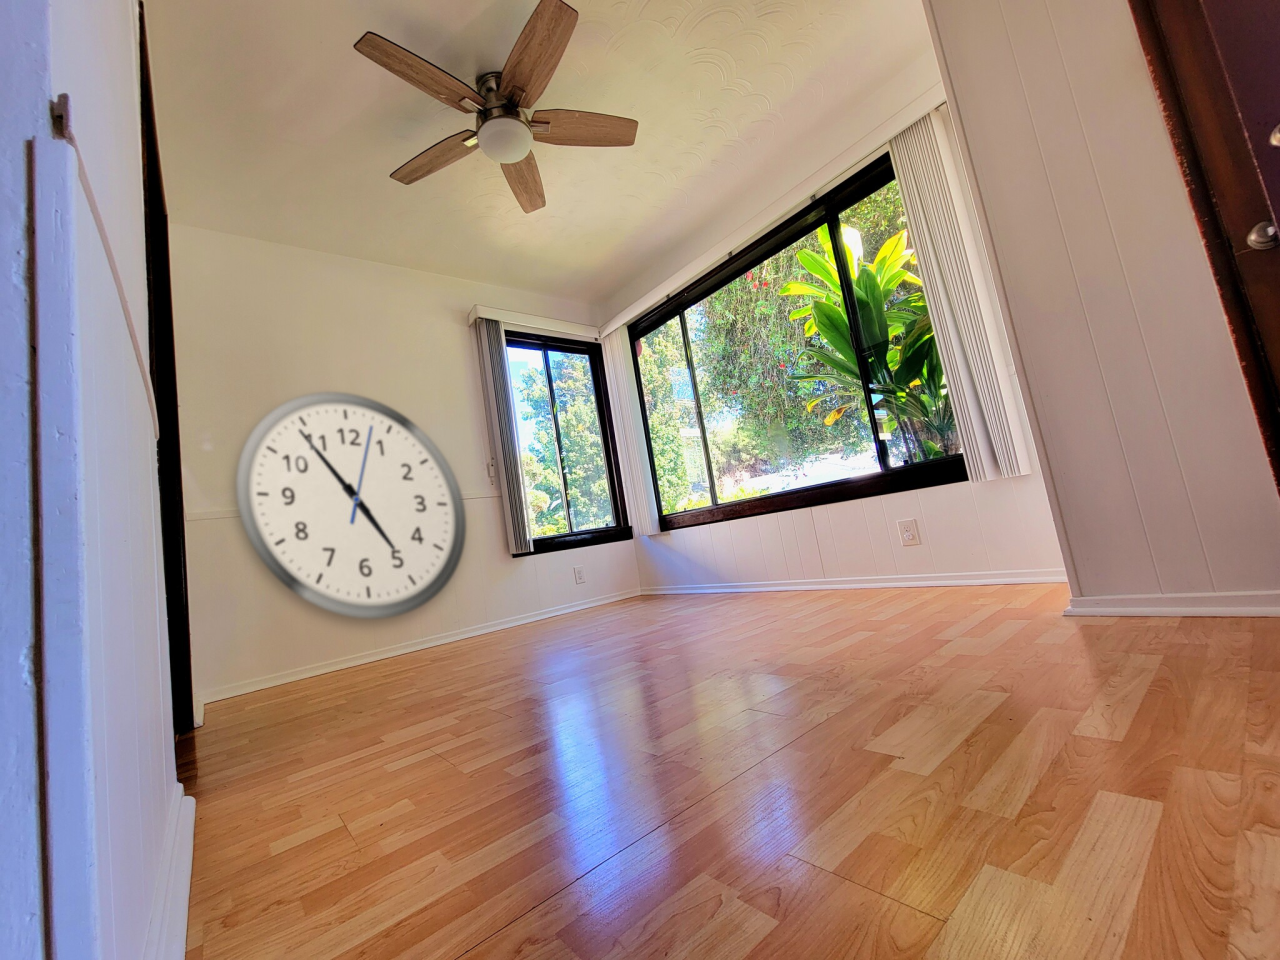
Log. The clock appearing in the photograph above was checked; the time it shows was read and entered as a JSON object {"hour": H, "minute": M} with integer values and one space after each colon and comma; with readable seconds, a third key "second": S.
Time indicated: {"hour": 4, "minute": 54, "second": 3}
